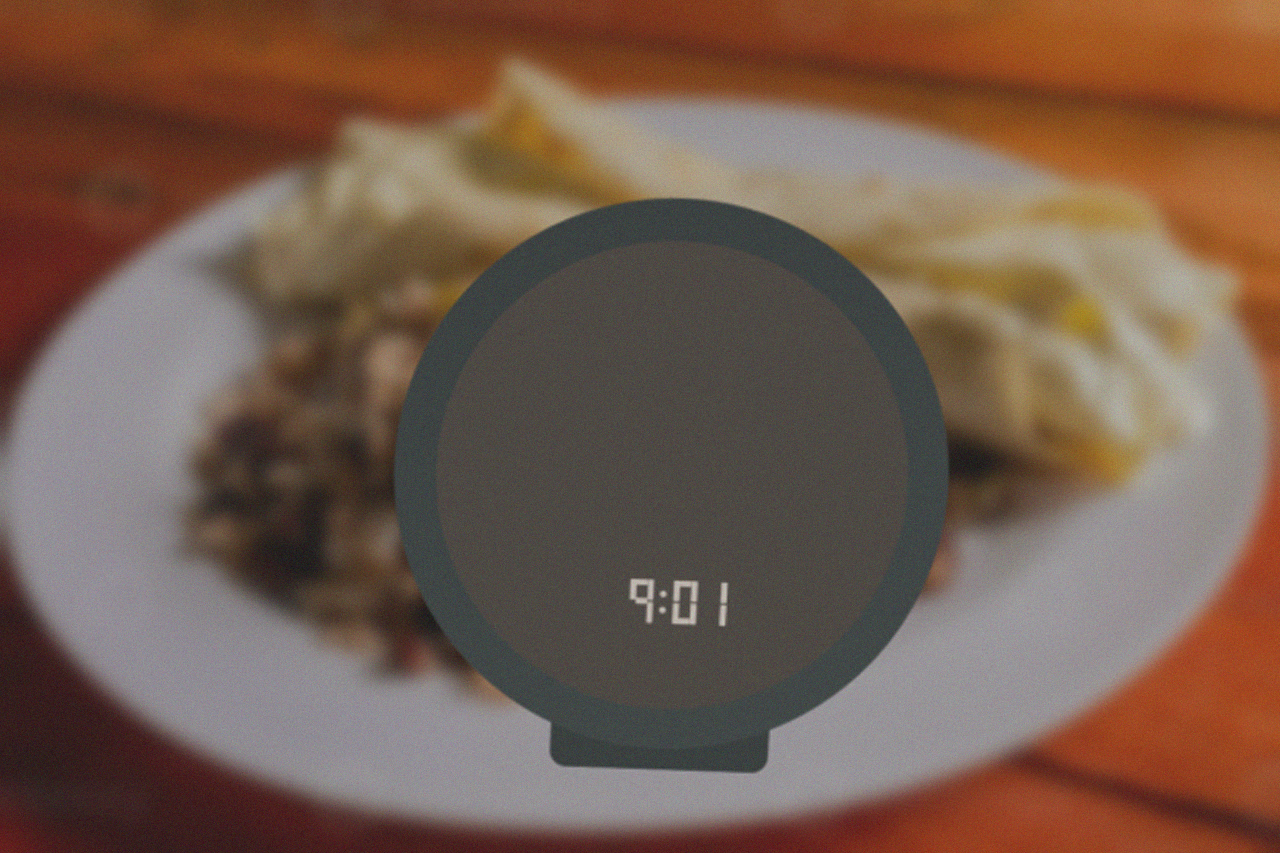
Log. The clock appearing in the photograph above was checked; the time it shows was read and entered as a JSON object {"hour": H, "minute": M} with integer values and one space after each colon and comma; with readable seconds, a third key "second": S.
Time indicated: {"hour": 9, "minute": 1}
